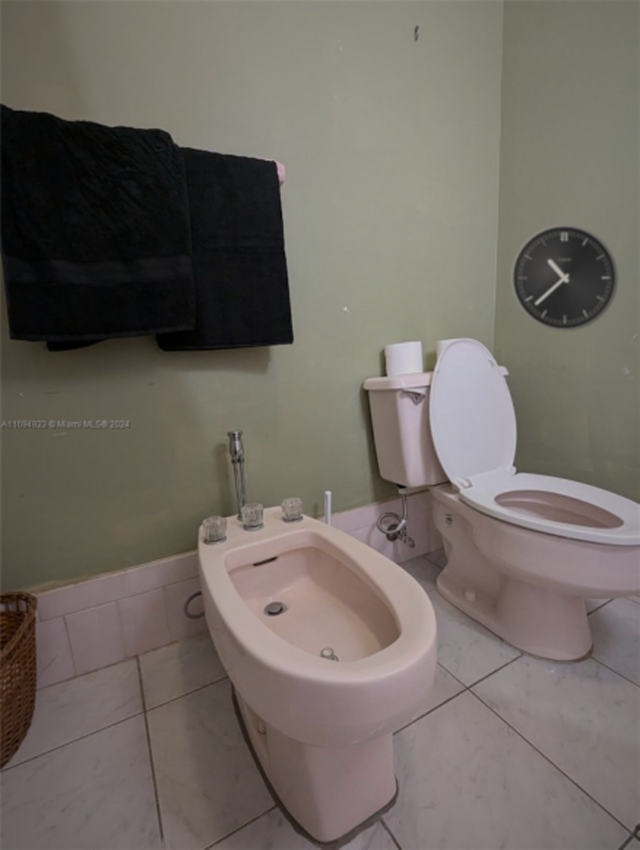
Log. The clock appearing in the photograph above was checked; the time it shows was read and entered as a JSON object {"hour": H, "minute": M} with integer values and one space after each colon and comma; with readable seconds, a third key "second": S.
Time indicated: {"hour": 10, "minute": 38}
